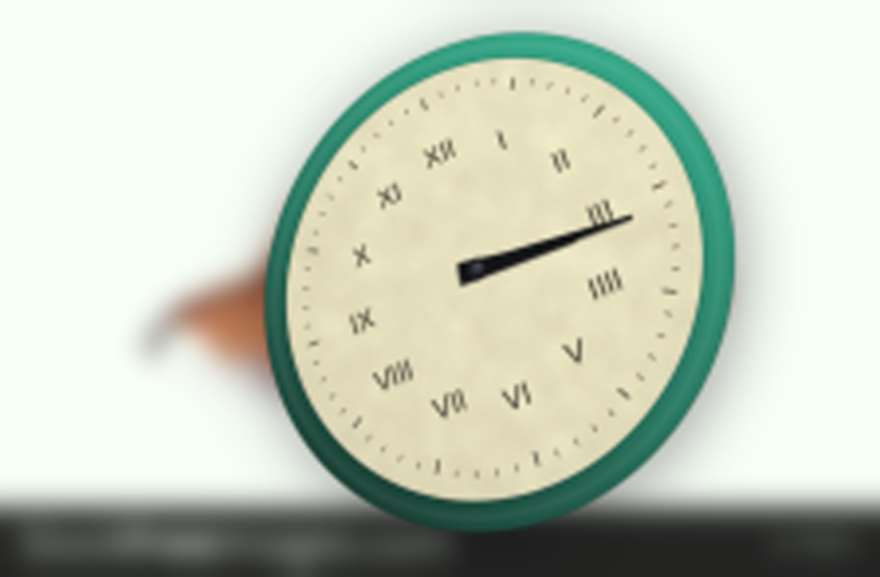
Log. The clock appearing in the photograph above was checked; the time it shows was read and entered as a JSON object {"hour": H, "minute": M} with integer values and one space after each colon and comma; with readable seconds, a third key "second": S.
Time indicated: {"hour": 3, "minute": 16}
